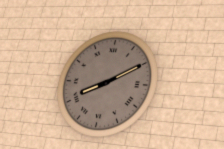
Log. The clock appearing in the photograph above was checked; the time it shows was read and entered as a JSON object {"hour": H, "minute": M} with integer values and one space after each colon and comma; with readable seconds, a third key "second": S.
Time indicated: {"hour": 8, "minute": 10}
